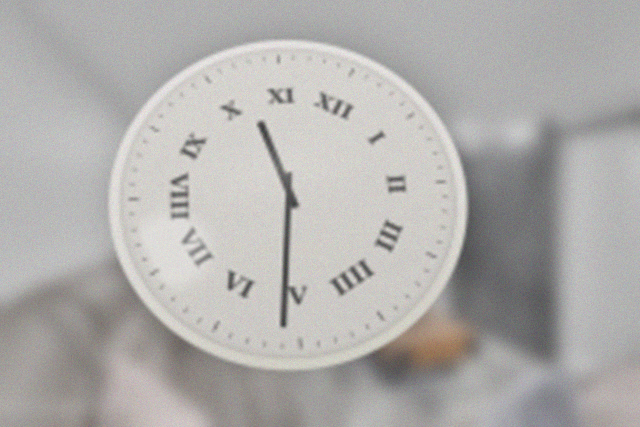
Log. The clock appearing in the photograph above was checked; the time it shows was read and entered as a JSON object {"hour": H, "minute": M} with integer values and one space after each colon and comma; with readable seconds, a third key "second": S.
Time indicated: {"hour": 10, "minute": 26}
